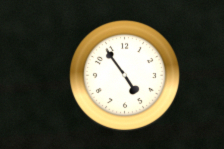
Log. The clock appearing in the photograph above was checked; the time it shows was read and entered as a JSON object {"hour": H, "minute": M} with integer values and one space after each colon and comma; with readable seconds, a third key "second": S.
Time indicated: {"hour": 4, "minute": 54}
